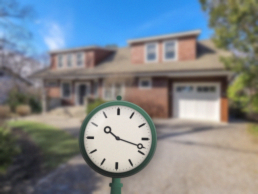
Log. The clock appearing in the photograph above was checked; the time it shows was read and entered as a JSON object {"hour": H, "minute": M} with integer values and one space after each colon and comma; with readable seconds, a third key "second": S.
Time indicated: {"hour": 10, "minute": 18}
